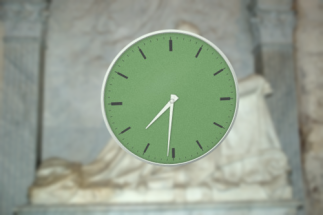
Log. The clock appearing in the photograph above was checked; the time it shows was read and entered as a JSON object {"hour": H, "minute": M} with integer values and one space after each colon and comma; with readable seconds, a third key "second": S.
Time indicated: {"hour": 7, "minute": 31}
